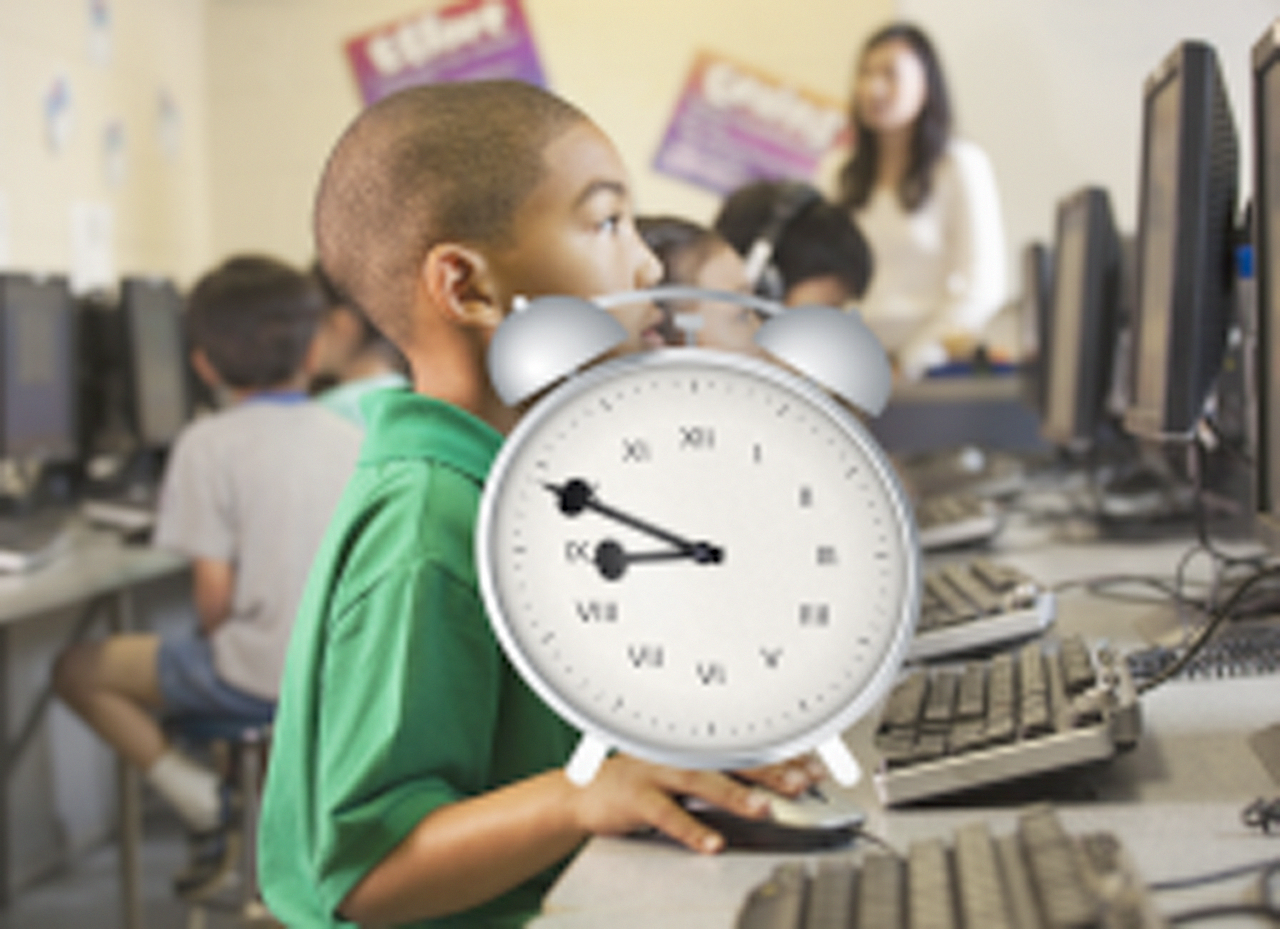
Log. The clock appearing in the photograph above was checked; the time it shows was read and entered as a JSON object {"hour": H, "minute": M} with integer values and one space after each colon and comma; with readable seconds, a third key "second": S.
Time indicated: {"hour": 8, "minute": 49}
